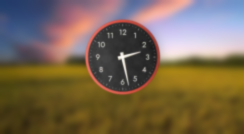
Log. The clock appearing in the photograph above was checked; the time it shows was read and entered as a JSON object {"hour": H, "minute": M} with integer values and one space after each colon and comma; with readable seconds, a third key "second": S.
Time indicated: {"hour": 2, "minute": 28}
